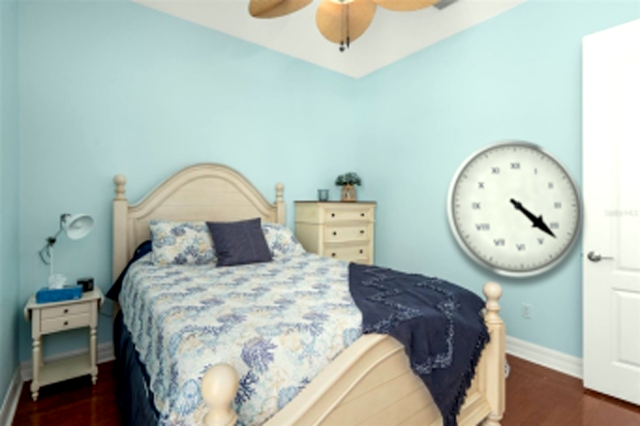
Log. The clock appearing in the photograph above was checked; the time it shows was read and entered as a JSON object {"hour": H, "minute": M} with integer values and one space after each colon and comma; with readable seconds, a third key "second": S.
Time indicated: {"hour": 4, "minute": 22}
